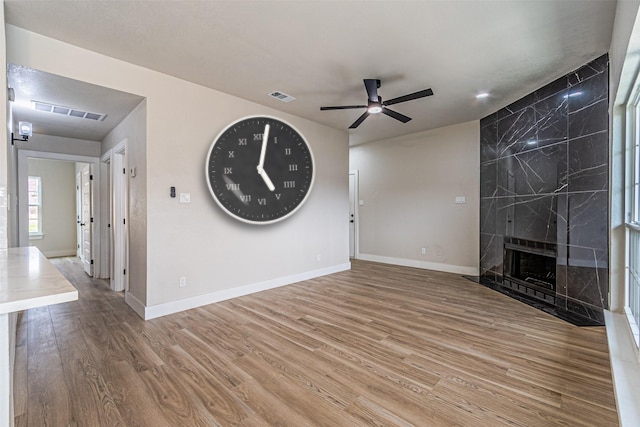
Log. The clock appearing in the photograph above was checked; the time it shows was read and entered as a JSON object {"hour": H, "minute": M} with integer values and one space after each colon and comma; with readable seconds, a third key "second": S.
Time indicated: {"hour": 5, "minute": 2}
